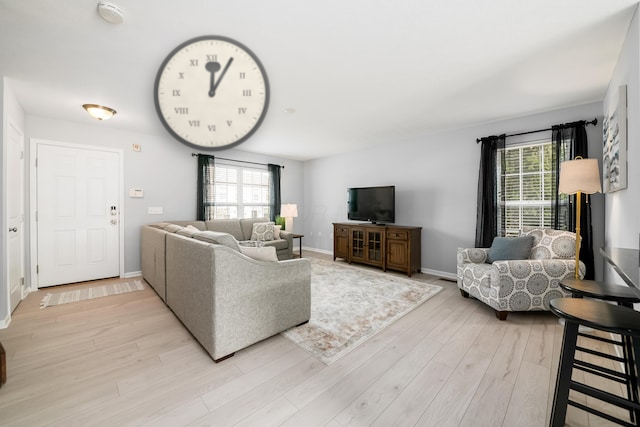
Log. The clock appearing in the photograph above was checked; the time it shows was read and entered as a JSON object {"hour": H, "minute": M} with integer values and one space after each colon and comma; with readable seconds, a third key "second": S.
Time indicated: {"hour": 12, "minute": 5}
